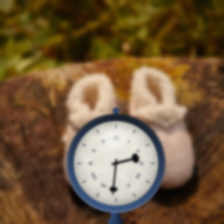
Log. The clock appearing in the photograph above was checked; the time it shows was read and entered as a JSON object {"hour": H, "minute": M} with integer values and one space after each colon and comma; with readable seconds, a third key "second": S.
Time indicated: {"hour": 2, "minute": 31}
